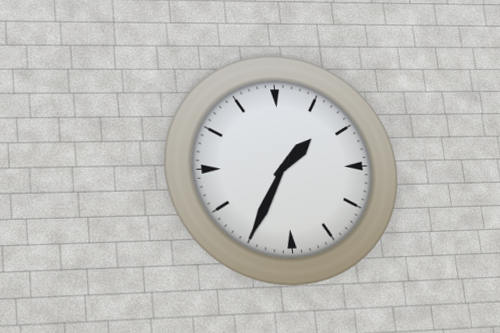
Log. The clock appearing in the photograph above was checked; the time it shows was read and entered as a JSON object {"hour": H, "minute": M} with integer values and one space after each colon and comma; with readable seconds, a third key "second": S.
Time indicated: {"hour": 1, "minute": 35}
